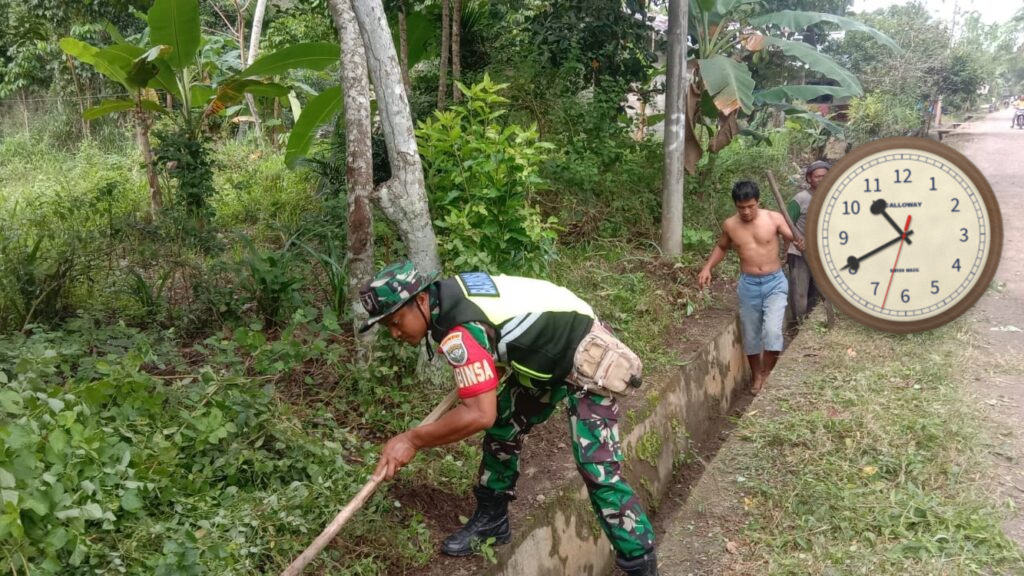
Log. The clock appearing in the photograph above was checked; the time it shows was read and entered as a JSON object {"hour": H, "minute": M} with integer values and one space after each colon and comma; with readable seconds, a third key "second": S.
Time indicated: {"hour": 10, "minute": 40, "second": 33}
